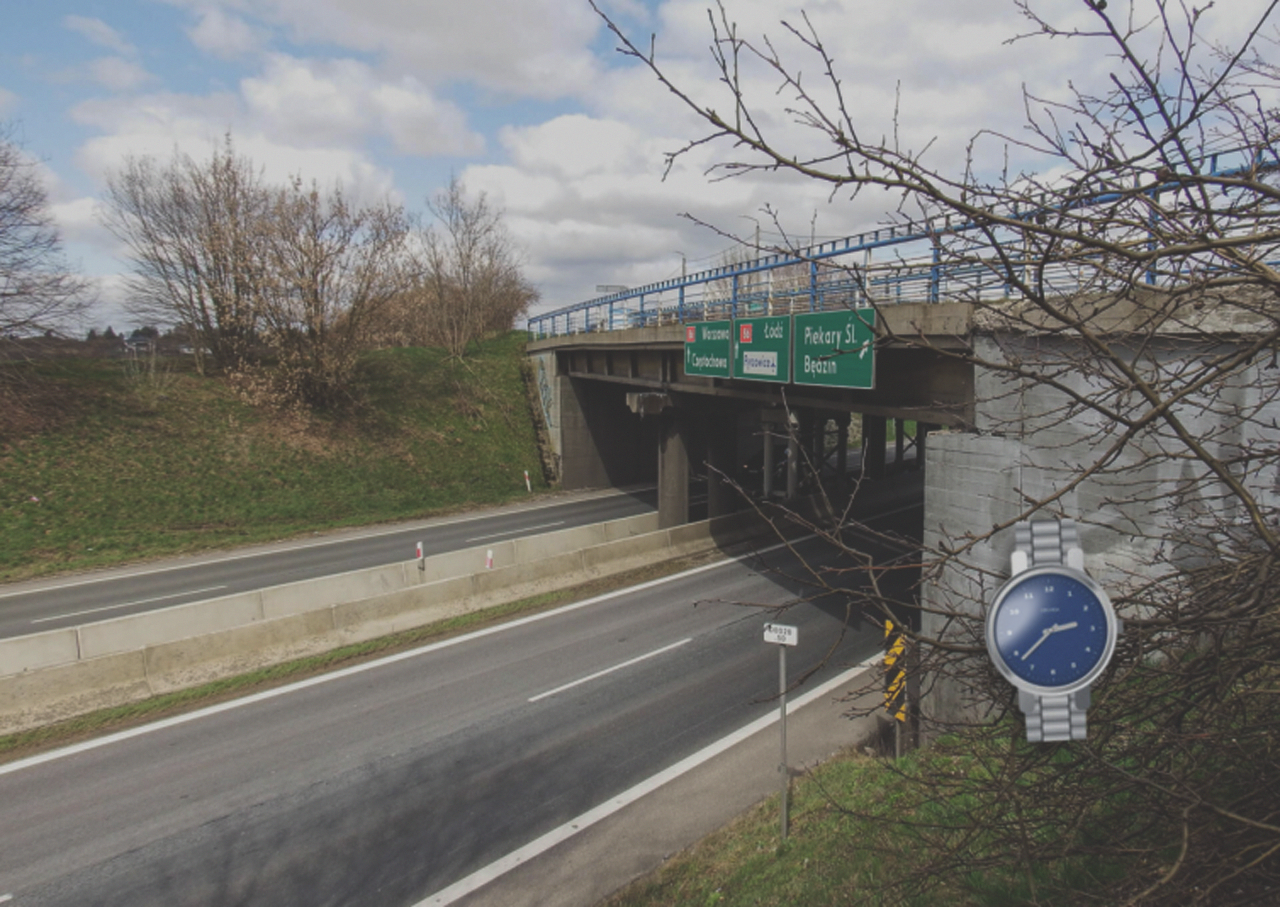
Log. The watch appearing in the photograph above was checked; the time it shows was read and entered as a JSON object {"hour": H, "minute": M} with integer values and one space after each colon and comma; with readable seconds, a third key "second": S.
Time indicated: {"hour": 2, "minute": 38}
